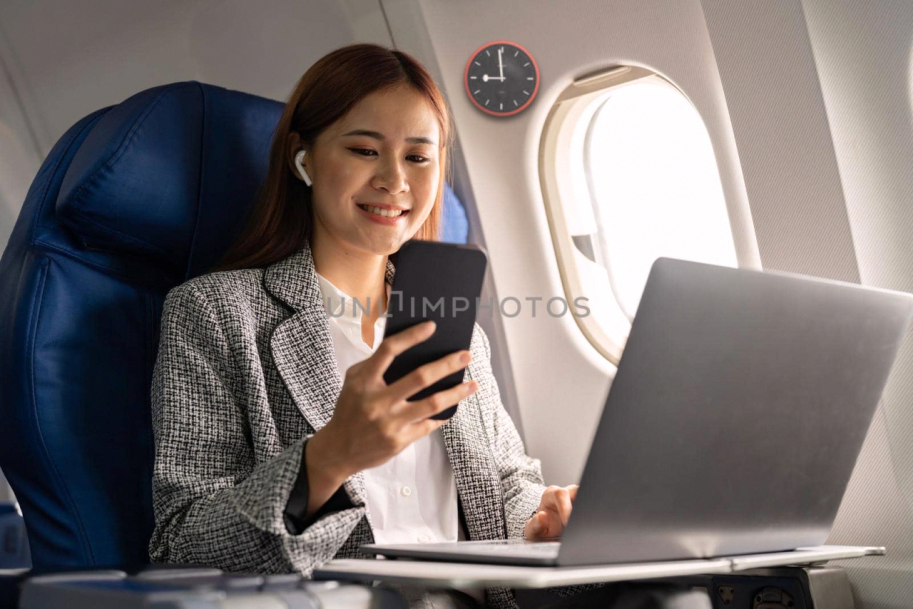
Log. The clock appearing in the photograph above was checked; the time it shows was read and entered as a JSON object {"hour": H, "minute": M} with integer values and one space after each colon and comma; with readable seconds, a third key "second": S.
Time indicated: {"hour": 8, "minute": 59}
